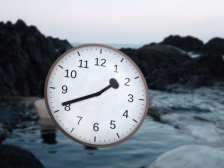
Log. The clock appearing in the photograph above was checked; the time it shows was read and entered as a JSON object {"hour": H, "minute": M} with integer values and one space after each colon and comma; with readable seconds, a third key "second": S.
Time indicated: {"hour": 1, "minute": 41}
